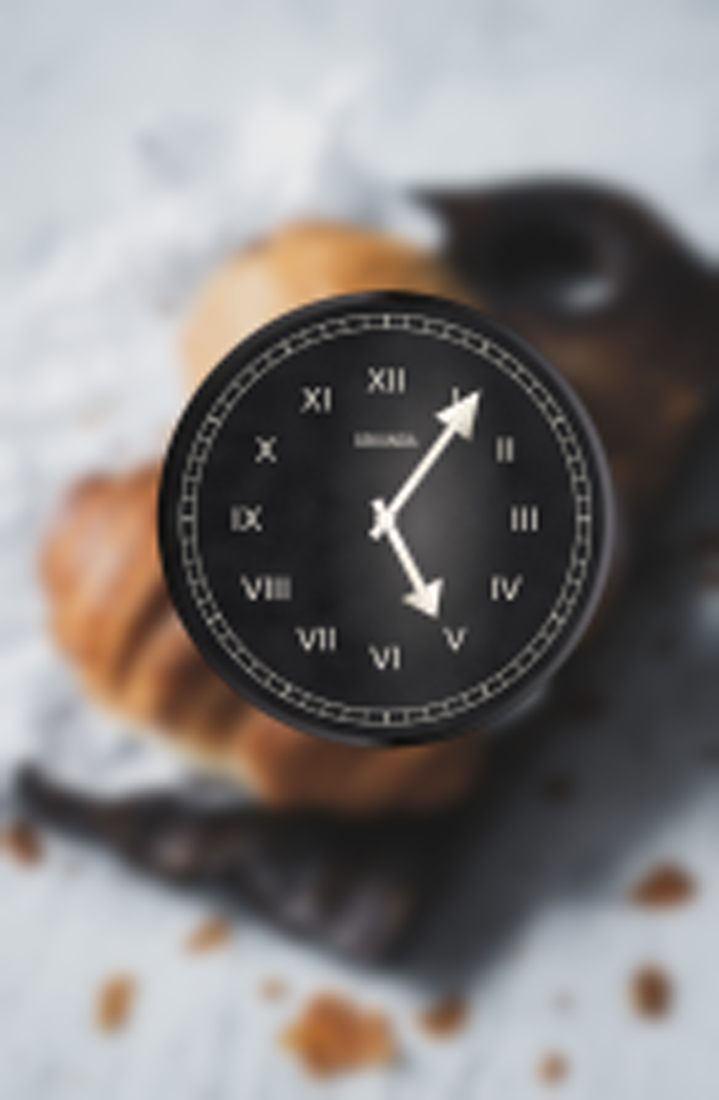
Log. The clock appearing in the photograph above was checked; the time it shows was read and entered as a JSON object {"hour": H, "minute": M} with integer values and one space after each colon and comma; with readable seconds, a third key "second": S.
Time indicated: {"hour": 5, "minute": 6}
